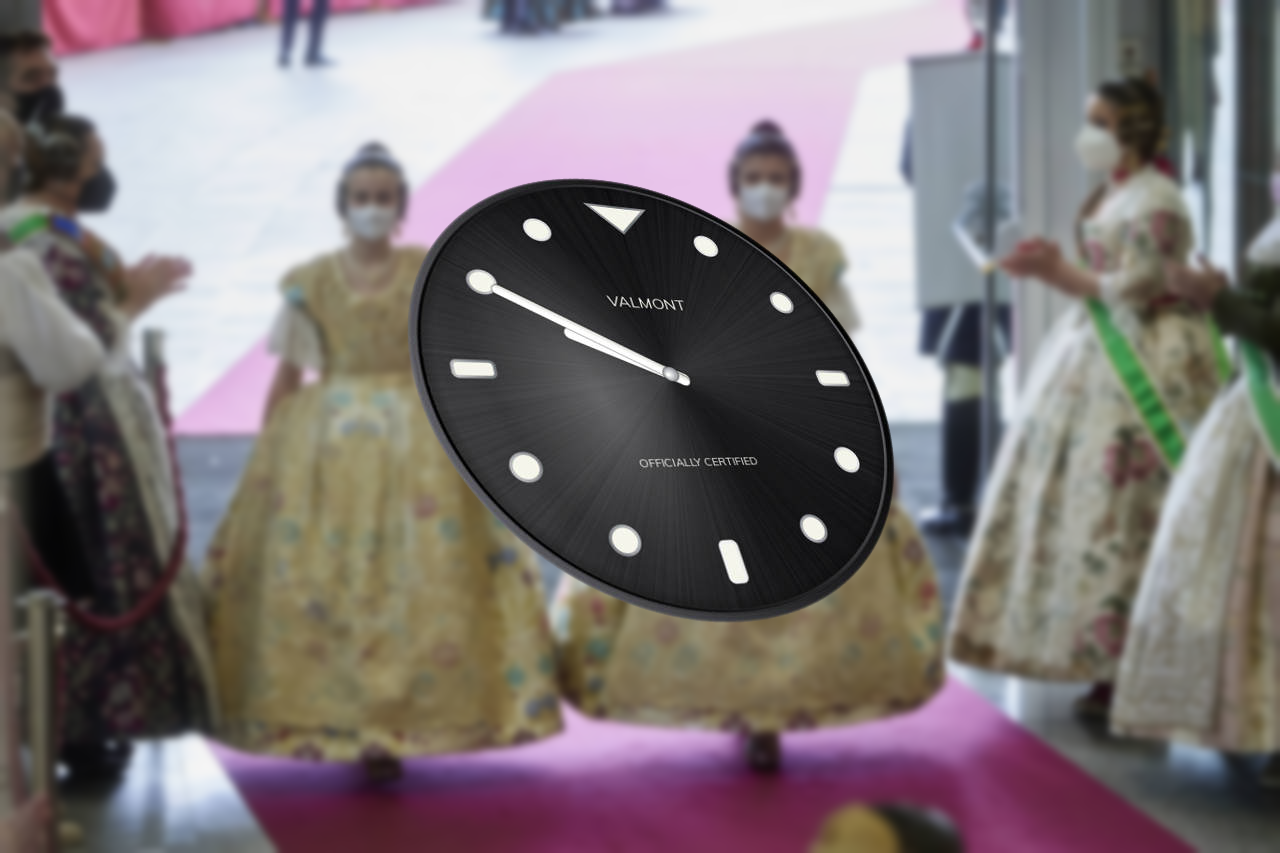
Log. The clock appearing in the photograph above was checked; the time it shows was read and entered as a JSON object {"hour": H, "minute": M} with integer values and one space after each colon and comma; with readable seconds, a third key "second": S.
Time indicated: {"hour": 9, "minute": 50}
